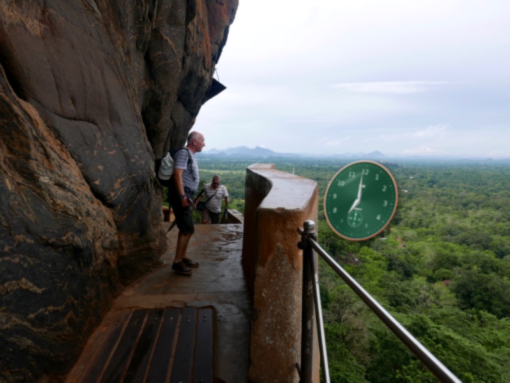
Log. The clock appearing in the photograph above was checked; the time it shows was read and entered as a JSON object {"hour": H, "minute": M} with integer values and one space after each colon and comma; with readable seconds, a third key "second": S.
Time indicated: {"hour": 6, "minute": 59}
